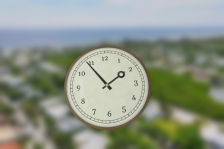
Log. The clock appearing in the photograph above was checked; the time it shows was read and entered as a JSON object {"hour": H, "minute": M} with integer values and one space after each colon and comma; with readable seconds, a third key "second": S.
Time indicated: {"hour": 1, "minute": 54}
